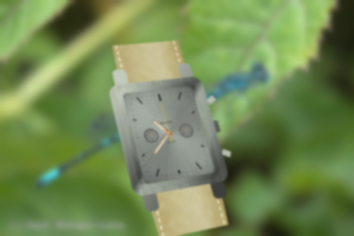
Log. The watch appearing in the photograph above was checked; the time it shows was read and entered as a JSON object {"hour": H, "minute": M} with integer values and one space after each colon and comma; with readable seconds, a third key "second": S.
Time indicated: {"hour": 10, "minute": 38}
